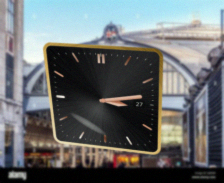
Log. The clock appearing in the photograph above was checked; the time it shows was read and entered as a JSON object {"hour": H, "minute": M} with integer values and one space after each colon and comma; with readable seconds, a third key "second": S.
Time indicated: {"hour": 3, "minute": 13}
